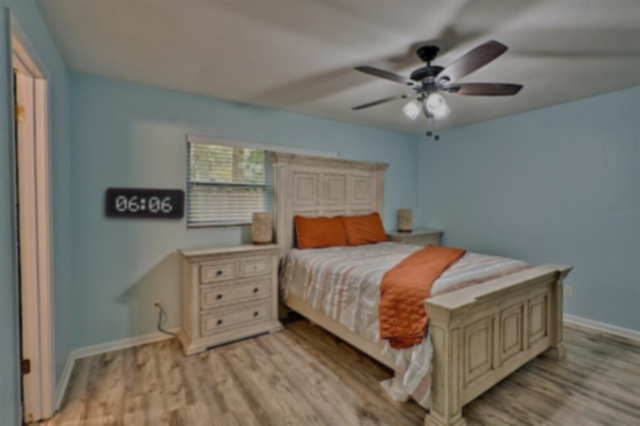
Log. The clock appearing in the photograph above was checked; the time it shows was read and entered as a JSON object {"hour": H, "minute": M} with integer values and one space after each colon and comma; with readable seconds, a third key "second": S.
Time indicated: {"hour": 6, "minute": 6}
